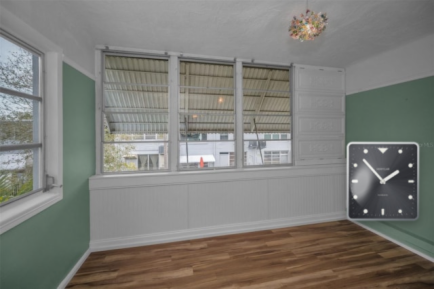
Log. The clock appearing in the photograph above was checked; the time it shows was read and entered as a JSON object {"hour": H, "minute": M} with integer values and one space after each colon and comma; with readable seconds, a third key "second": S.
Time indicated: {"hour": 1, "minute": 53}
